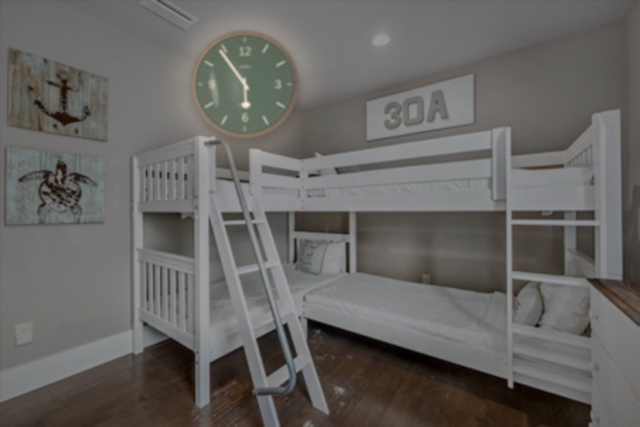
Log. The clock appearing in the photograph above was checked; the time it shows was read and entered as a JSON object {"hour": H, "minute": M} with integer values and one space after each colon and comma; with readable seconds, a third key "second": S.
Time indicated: {"hour": 5, "minute": 54}
